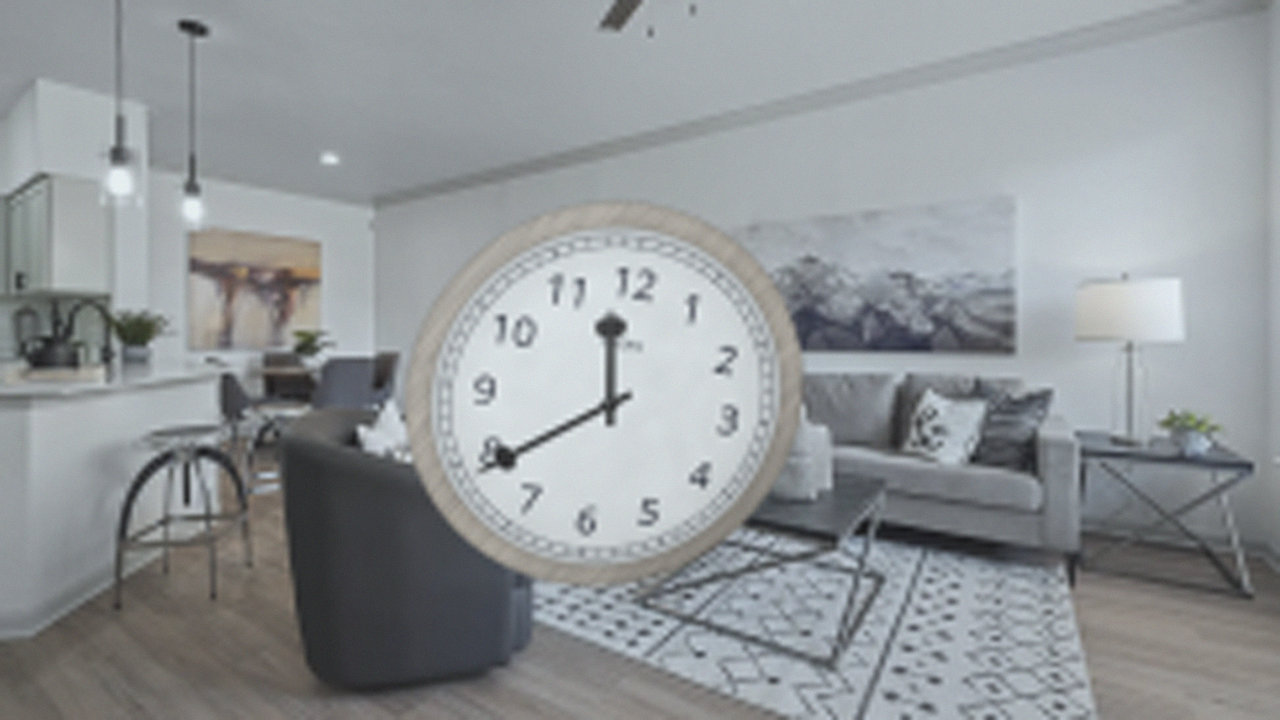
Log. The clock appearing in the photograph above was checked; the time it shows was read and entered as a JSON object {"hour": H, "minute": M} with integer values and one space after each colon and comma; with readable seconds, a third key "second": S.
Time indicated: {"hour": 11, "minute": 39}
